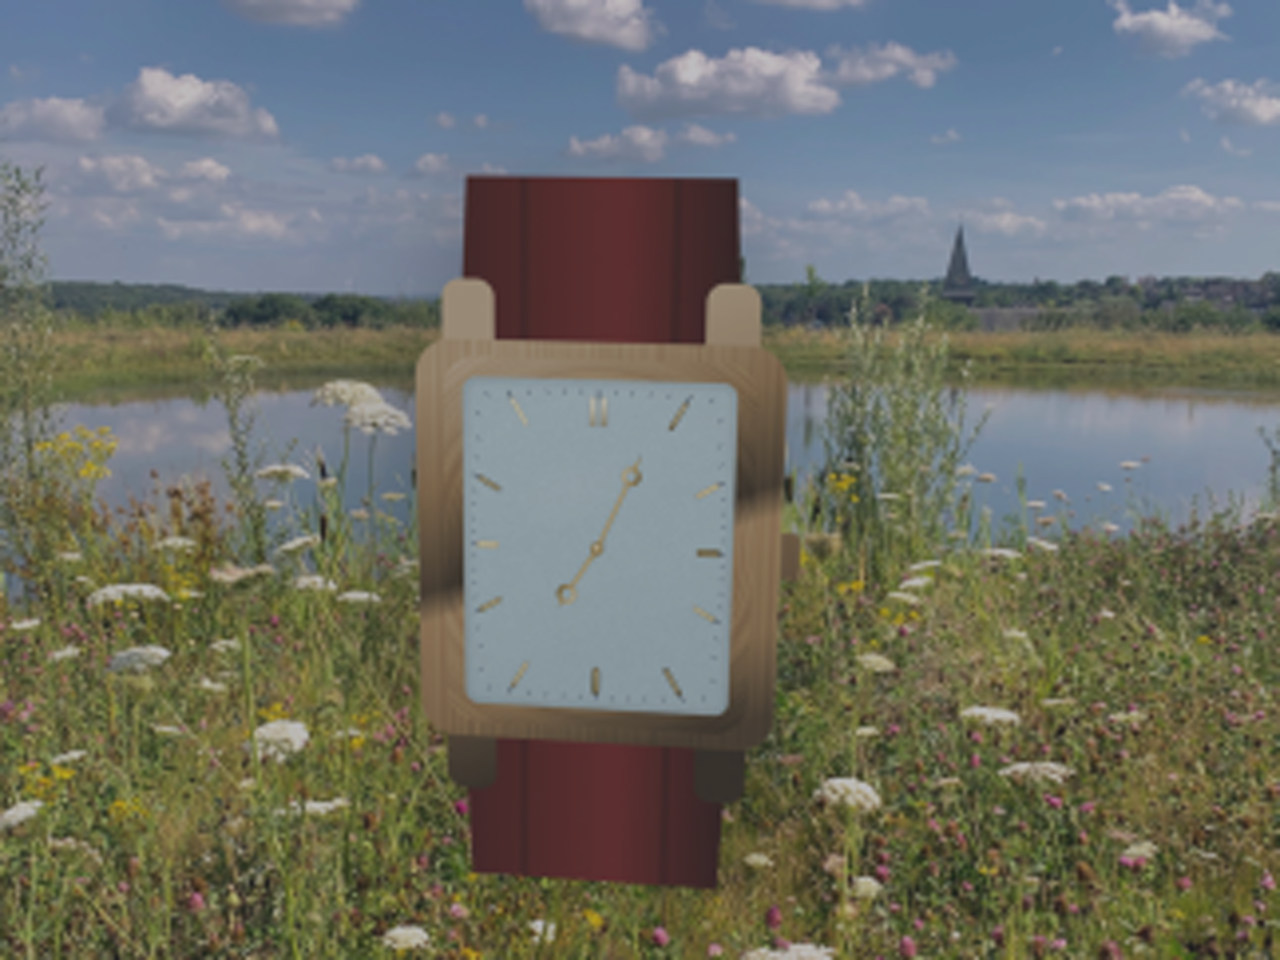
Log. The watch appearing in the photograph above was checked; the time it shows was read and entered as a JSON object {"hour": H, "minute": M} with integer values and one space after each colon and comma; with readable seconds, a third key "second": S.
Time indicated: {"hour": 7, "minute": 4}
